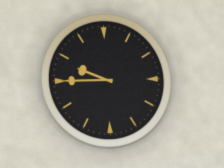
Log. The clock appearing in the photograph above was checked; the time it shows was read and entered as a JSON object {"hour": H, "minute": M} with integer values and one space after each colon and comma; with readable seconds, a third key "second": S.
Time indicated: {"hour": 9, "minute": 45}
